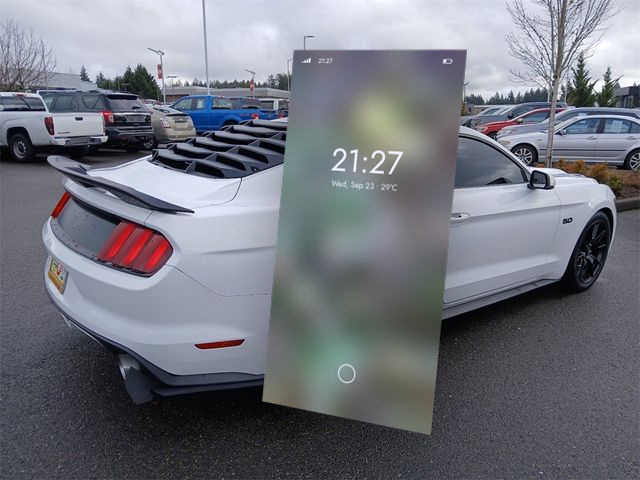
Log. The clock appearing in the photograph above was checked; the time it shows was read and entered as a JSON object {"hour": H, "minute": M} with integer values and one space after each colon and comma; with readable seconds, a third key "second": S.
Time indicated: {"hour": 21, "minute": 27}
